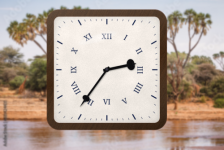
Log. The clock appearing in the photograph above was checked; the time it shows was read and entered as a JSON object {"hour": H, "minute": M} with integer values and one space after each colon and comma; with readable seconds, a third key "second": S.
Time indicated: {"hour": 2, "minute": 36}
